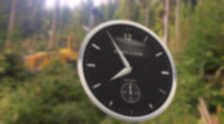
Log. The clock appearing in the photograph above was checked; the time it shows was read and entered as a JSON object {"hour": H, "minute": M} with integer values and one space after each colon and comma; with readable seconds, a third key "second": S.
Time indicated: {"hour": 7, "minute": 55}
